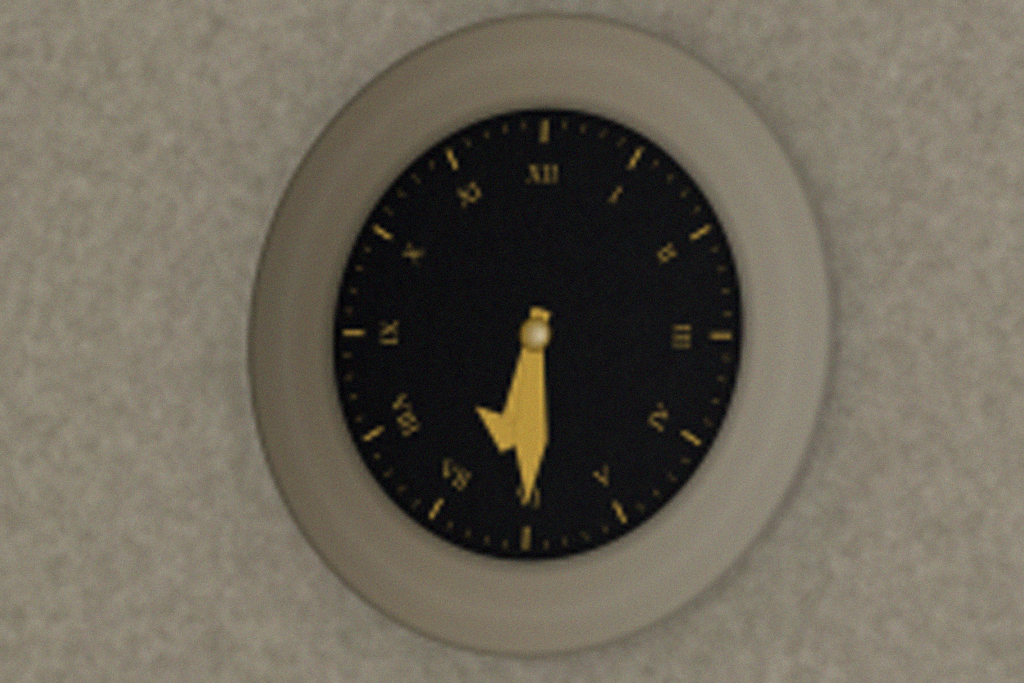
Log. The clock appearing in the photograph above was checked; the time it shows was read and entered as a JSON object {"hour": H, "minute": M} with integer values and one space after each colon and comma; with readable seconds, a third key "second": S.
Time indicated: {"hour": 6, "minute": 30}
